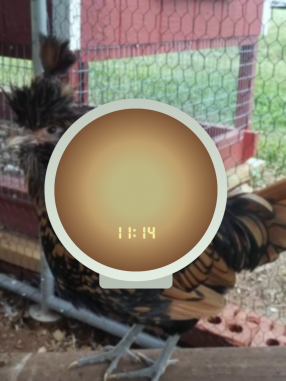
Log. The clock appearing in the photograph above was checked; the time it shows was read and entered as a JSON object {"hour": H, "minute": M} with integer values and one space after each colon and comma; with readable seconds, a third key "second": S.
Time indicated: {"hour": 11, "minute": 14}
